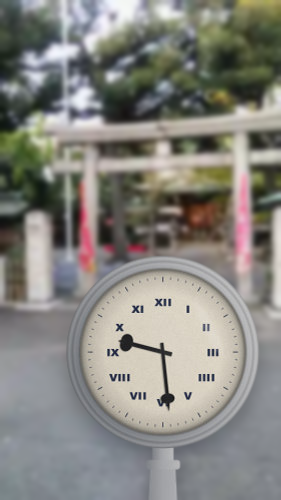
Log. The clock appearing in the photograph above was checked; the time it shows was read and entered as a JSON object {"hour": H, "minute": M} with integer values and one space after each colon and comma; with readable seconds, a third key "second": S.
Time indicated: {"hour": 9, "minute": 29}
